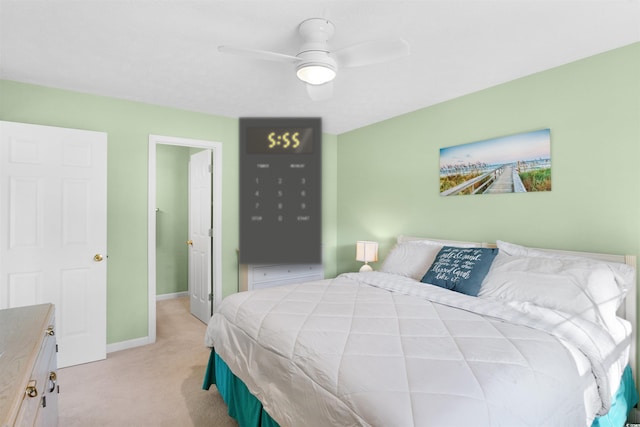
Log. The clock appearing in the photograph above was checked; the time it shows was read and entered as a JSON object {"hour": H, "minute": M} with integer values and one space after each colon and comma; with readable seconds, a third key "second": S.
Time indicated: {"hour": 5, "minute": 55}
